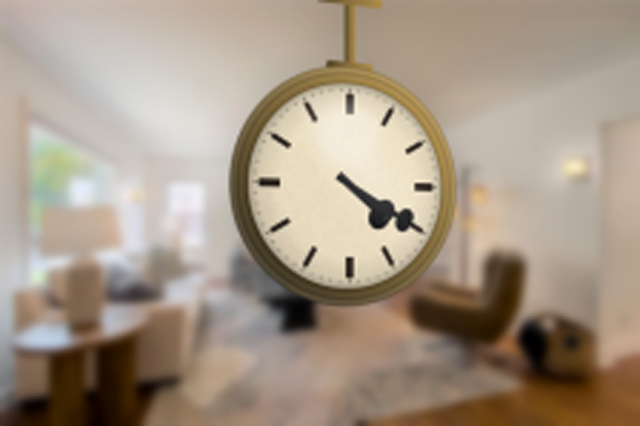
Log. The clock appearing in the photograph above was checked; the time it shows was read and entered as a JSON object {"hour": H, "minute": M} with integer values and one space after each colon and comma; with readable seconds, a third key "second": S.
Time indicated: {"hour": 4, "minute": 20}
